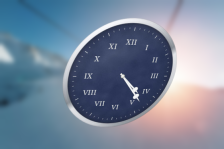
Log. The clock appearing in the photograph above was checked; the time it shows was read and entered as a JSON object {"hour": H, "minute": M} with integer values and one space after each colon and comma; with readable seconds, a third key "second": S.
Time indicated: {"hour": 4, "minute": 23}
